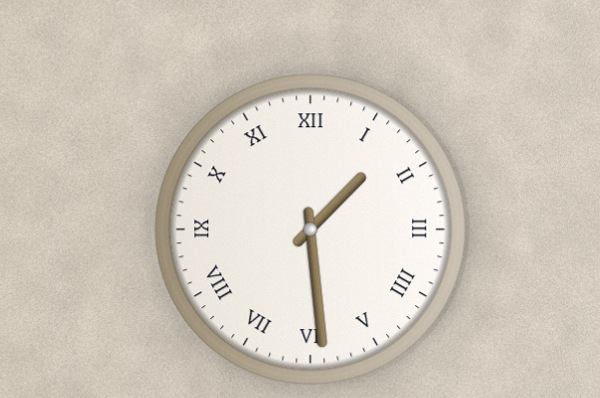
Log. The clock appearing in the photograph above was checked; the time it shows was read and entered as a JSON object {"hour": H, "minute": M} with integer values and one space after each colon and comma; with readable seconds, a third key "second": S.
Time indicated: {"hour": 1, "minute": 29}
